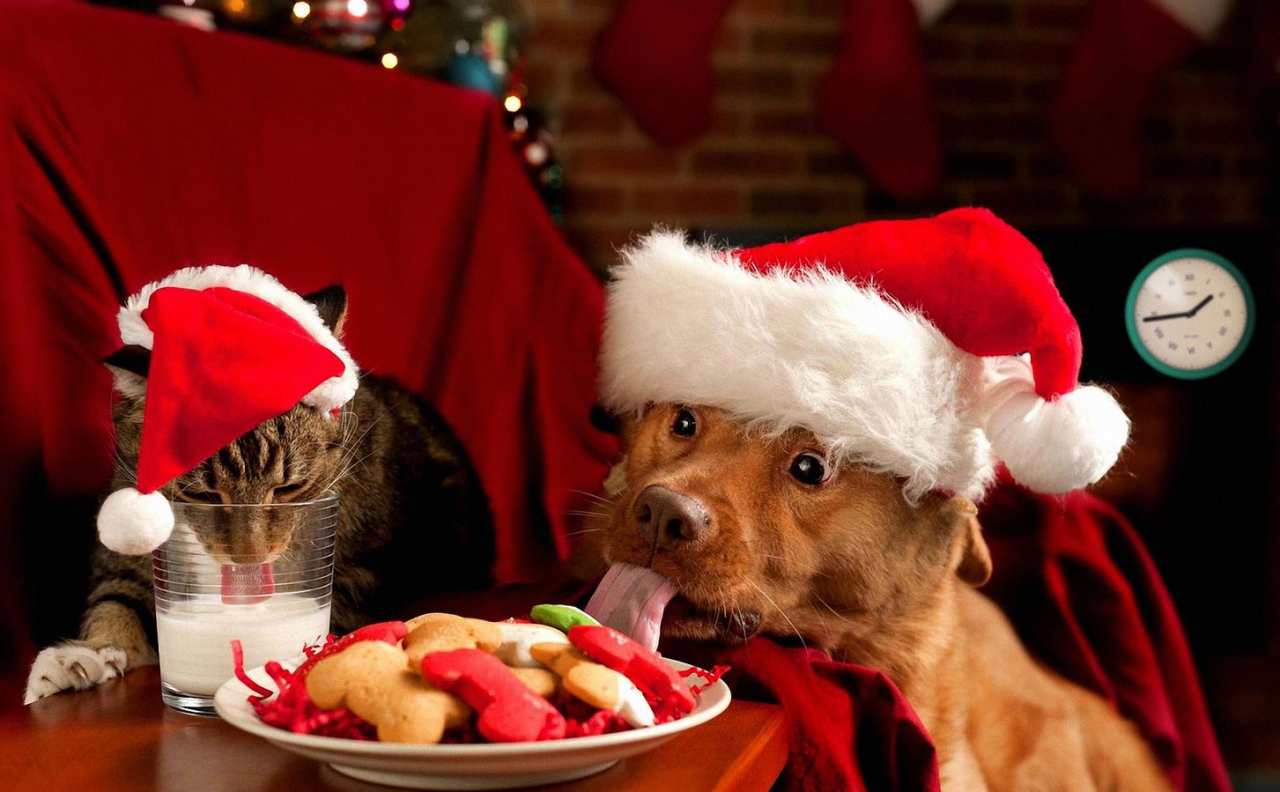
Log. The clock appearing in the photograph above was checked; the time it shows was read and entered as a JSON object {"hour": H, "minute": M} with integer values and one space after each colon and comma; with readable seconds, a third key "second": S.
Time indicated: {"hour": 1, "minute": 44}
